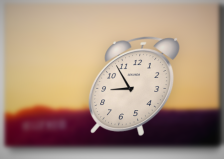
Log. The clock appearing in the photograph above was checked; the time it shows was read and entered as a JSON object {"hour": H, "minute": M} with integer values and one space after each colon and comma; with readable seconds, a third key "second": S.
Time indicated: {"hour": 8, "minute": 53}
